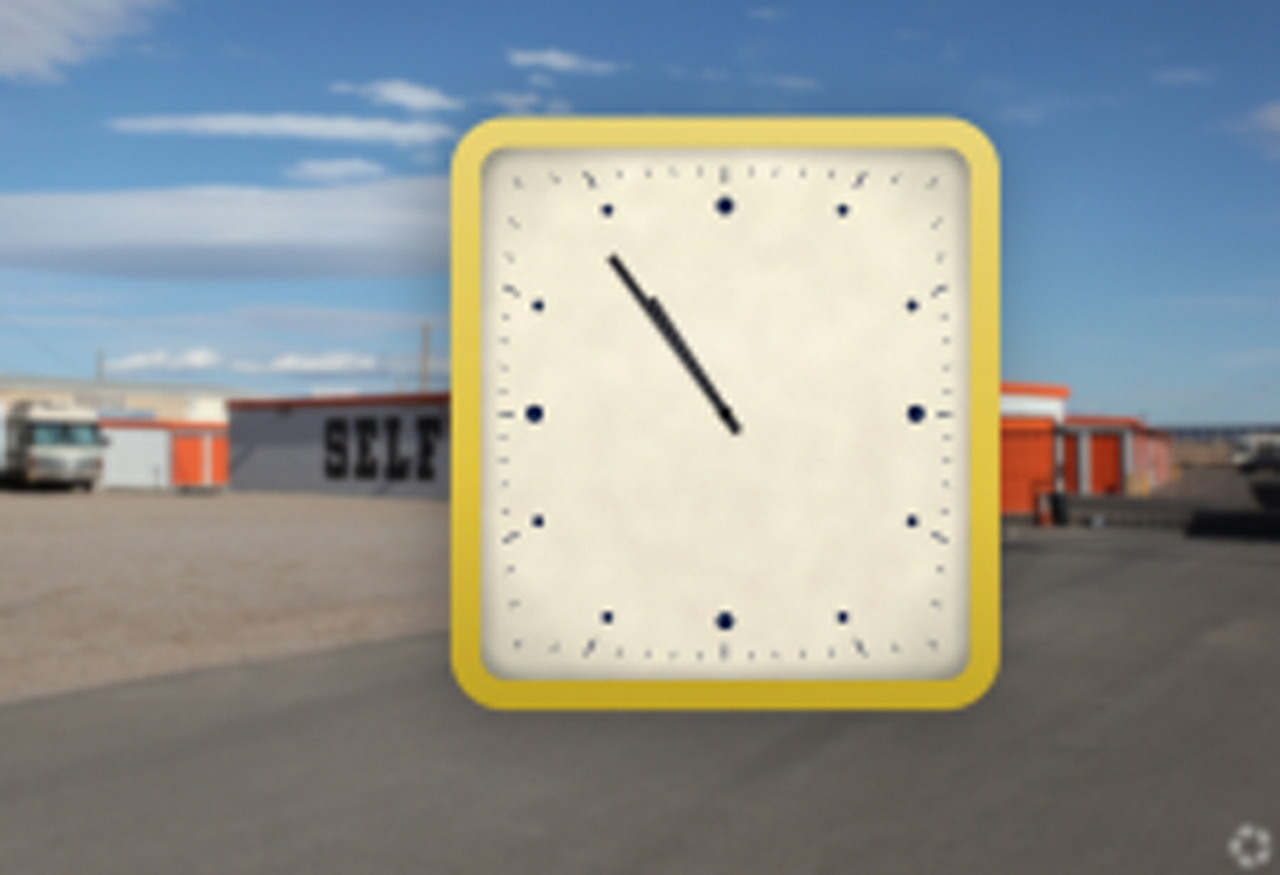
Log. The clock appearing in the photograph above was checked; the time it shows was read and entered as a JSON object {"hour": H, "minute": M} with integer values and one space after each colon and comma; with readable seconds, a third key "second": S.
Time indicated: {"hour": 10, "minute": 54}
